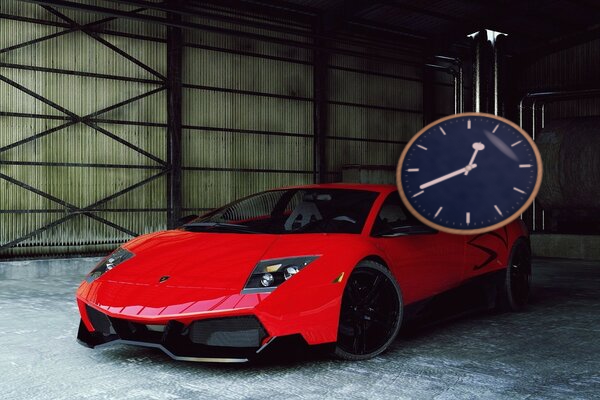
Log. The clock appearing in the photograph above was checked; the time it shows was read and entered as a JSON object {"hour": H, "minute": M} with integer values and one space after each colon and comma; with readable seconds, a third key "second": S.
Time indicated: {"hour": 12, "minute": 41}
